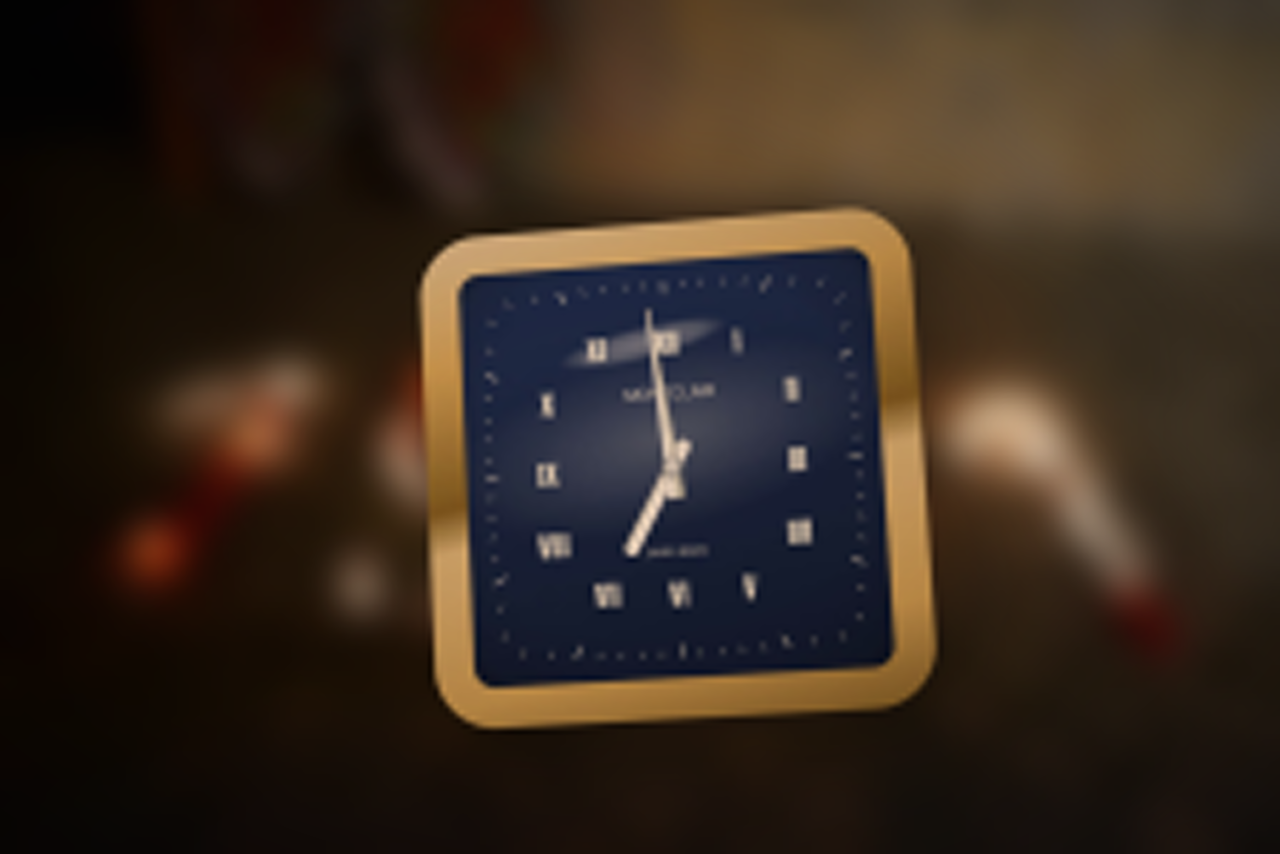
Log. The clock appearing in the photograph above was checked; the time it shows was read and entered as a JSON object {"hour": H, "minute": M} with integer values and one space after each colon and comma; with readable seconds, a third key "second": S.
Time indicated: {"hour": 6, "minute": 59}
